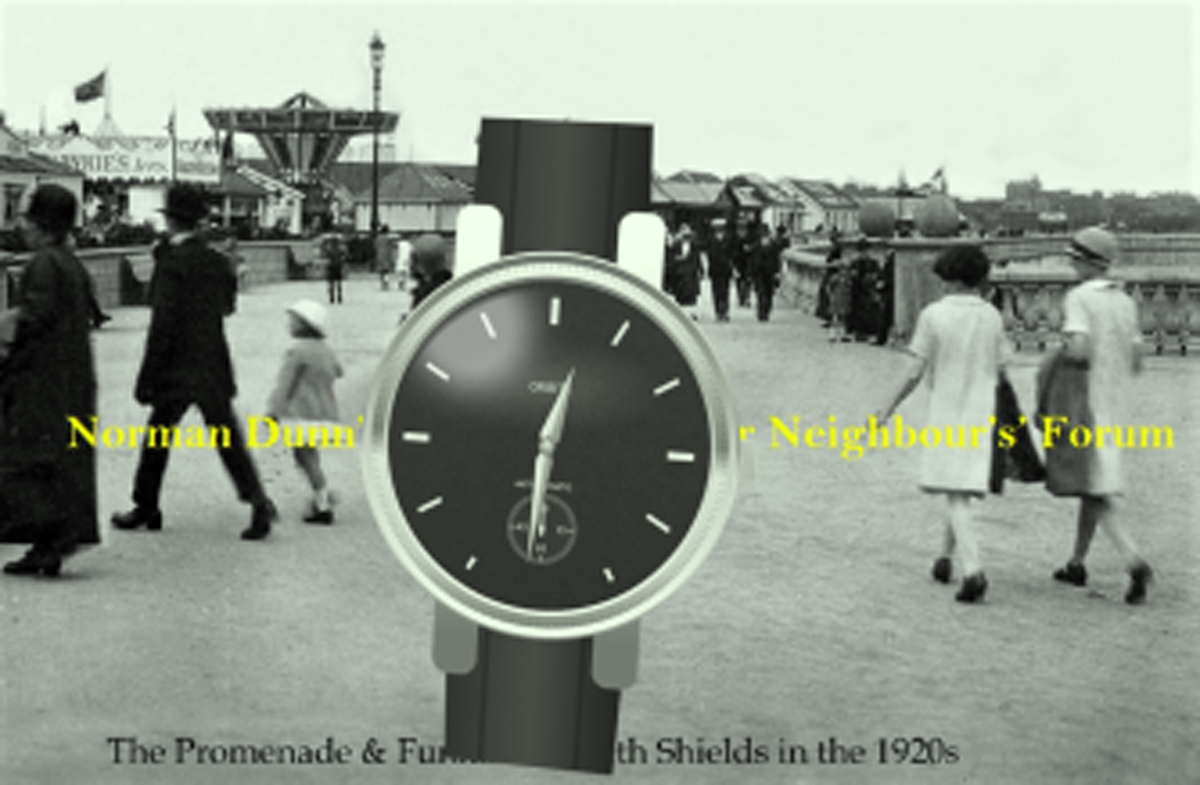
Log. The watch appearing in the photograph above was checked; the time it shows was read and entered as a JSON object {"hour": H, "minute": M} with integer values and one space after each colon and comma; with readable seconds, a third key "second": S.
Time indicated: {"hour": 12, "minute": 31}
